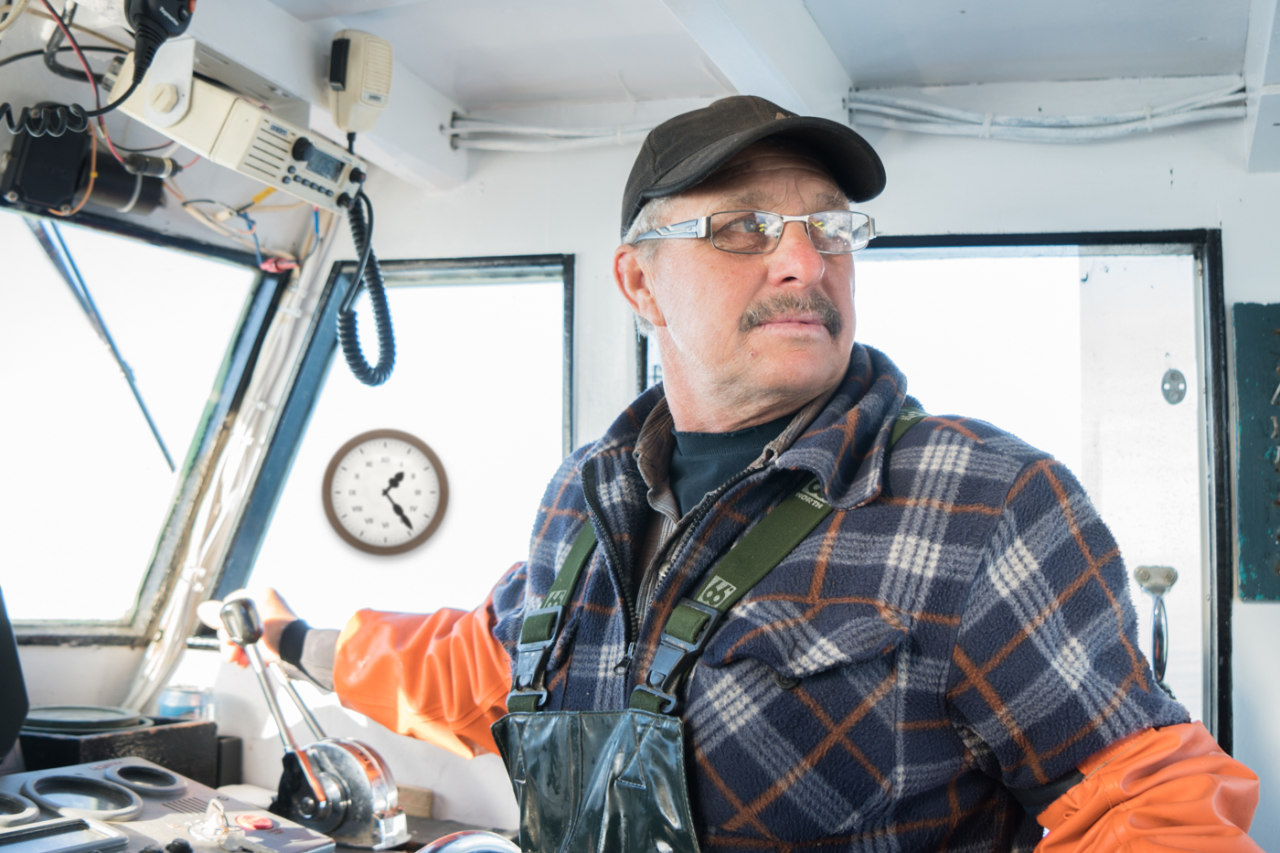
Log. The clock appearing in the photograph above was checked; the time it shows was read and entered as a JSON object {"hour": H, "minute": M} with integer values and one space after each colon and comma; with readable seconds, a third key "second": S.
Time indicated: {"hour": 1, "minute": 24}
